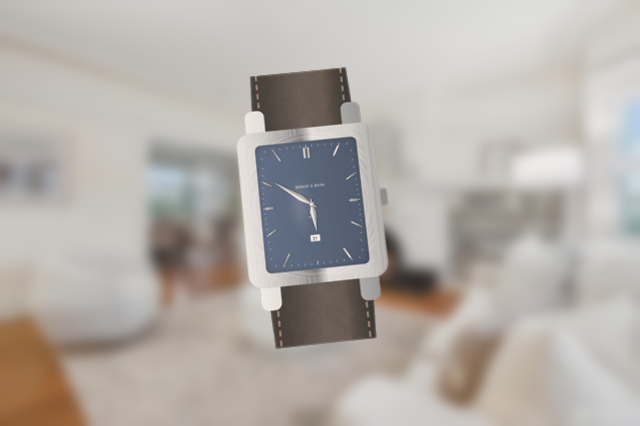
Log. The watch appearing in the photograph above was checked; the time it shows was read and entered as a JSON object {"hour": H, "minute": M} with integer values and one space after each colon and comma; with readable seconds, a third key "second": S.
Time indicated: {"hour": 5, "minute": 51}
